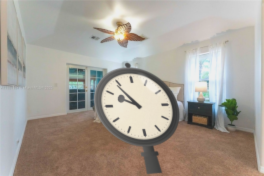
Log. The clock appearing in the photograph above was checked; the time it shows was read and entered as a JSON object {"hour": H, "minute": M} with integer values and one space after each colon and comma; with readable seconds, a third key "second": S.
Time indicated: {"hour": 9, "minute": 54}
